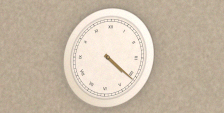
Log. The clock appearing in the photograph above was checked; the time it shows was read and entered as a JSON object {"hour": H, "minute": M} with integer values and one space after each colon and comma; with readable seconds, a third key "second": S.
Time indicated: {"hour": 4, "minute": 21}
